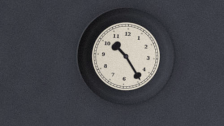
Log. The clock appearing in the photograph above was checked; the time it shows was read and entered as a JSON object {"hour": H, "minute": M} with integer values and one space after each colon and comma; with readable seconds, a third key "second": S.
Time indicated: {"hour": 10, "minute": 24}
